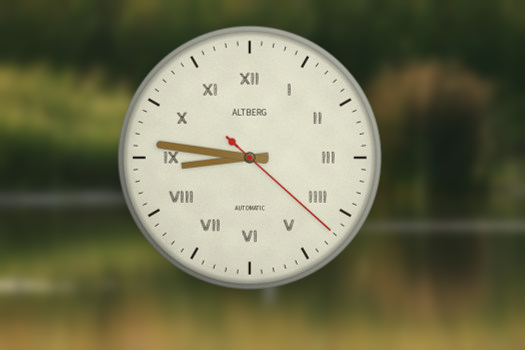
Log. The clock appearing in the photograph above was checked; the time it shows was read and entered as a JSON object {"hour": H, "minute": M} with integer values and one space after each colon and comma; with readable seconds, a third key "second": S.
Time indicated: {"hour": 8, "minute": 46, "second": 22}
